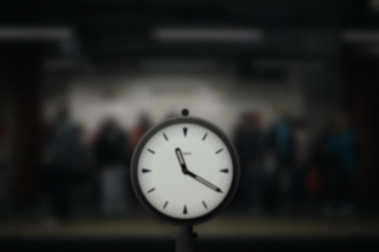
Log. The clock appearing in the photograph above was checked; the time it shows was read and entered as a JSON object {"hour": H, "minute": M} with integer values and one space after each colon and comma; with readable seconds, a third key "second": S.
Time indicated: {"hour": 11, "minute": 20}
